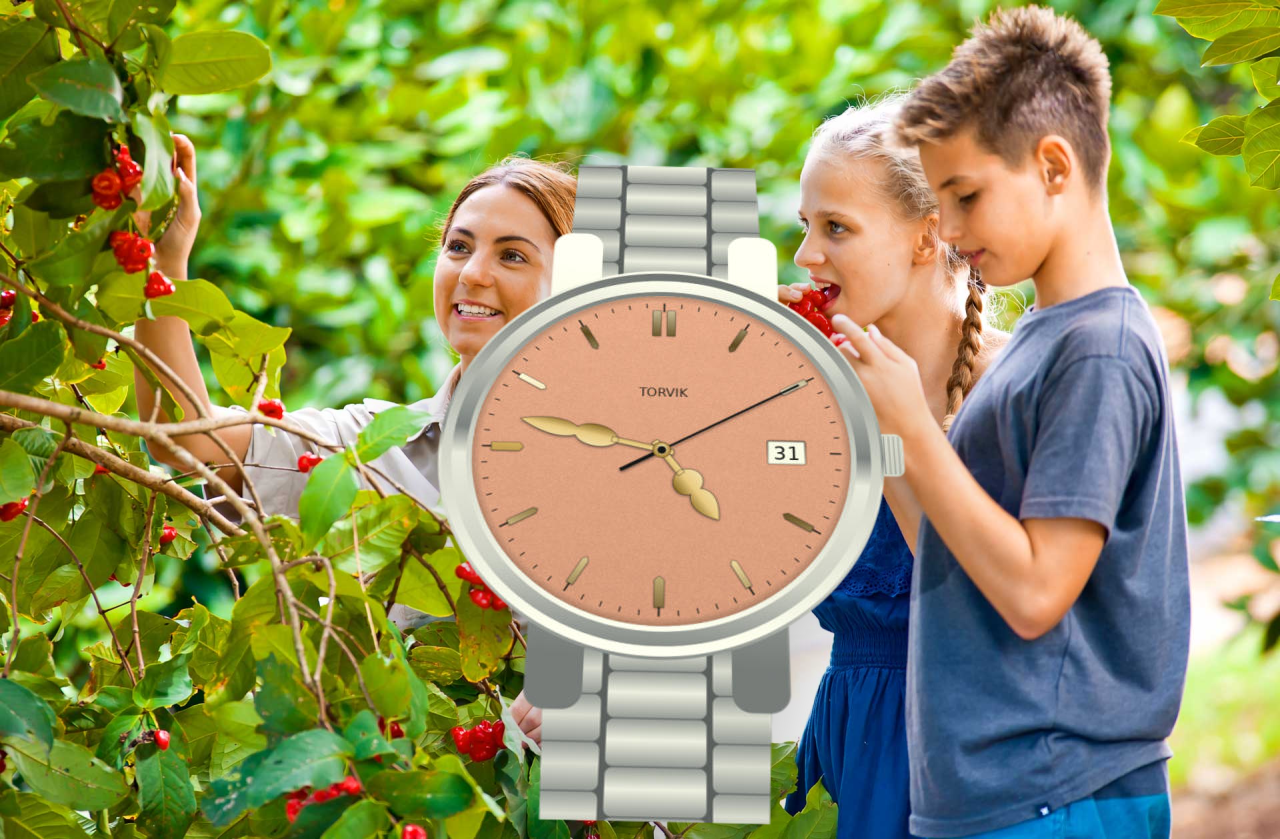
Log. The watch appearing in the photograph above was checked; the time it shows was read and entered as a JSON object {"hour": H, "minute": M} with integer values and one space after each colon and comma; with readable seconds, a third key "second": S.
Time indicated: {"hour": 4, "minute": 47, "second": 10}
